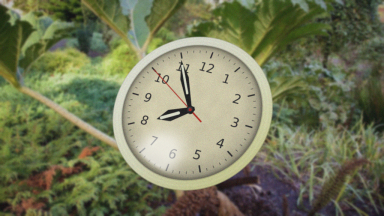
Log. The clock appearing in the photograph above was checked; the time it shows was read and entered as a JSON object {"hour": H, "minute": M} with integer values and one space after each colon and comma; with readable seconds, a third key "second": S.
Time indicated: {"hour": 7, "minute": 54, "second": 50}
